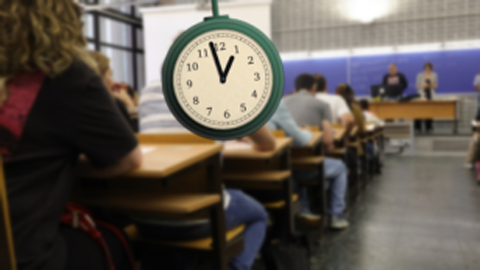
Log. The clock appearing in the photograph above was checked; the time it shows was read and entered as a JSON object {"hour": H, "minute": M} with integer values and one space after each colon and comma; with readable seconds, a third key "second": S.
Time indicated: {"hour": 12, "minute": 58}
